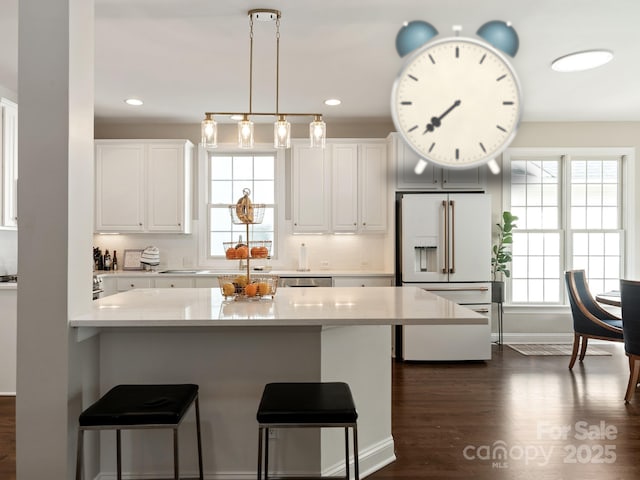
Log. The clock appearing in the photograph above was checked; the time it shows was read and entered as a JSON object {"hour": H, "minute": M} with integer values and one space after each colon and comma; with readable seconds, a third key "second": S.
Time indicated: {"hour": 7, "minute": 38}
